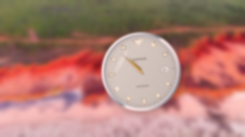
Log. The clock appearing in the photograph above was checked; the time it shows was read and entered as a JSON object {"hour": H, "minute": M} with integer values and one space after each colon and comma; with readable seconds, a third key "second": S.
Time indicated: {"hour": 10, "minute": 53}
